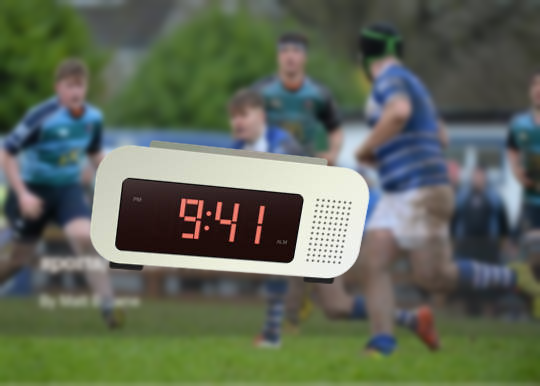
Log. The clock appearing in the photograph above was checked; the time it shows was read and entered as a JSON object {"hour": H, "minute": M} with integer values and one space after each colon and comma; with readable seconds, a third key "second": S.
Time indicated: {"hour": 9, "minute": 41}
